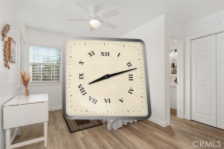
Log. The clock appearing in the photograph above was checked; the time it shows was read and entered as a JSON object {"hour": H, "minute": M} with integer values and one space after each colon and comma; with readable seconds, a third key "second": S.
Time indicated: {"hour": 8, "minute": 12}
